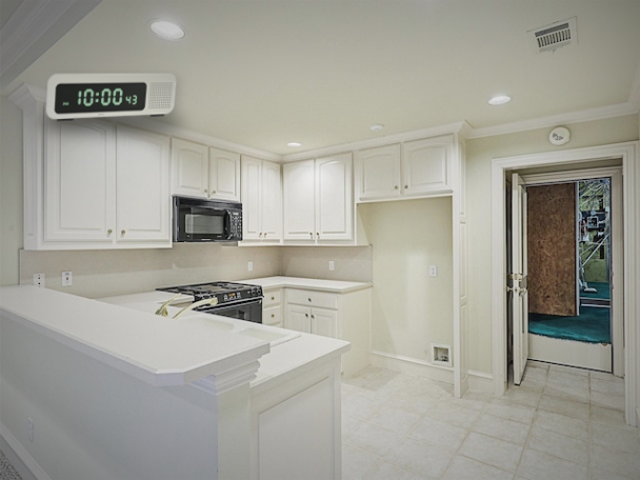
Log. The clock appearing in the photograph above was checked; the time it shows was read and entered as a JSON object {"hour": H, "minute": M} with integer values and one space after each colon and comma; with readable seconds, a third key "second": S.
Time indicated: {"hour": 10, "minute": 0, "second": 43}
